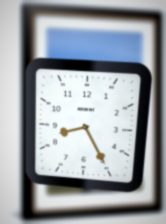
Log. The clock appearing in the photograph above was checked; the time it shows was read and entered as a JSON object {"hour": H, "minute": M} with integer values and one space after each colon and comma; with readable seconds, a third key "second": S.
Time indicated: {"hour": 8, "minute": 25}
